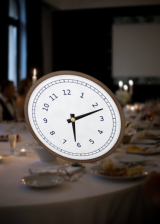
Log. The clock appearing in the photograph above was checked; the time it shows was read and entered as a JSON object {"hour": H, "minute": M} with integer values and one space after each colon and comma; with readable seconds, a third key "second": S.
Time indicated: {"hour": 6, "minute": 12}
